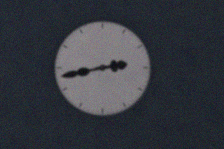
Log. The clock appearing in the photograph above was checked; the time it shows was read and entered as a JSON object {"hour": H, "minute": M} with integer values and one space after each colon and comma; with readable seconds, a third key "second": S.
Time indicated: {"hour": 2, "minute": 43}
